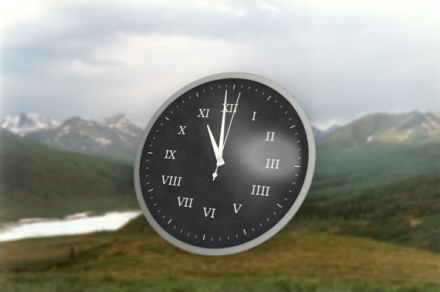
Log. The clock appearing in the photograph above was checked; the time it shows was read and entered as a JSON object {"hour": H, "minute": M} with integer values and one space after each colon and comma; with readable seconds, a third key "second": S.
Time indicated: {"hour": 10, "minute": 59, "second": 1}
